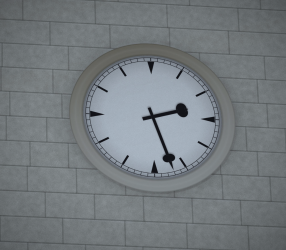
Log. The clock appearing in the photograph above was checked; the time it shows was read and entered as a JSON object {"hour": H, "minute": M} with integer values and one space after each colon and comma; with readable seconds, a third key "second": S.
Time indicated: {"hour": 2, "minute": 27}
